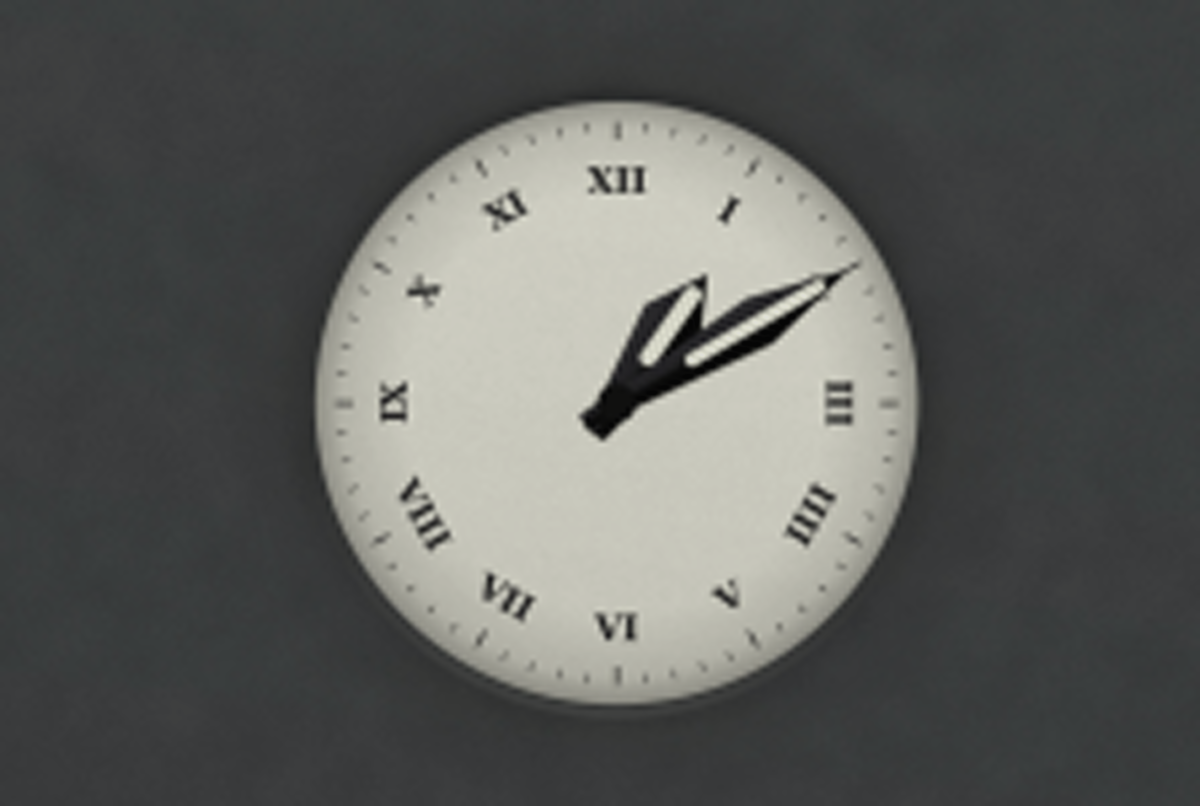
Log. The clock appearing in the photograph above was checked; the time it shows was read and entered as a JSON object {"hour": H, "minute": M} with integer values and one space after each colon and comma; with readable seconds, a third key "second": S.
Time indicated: {"hour": 1, "minute": 10}
